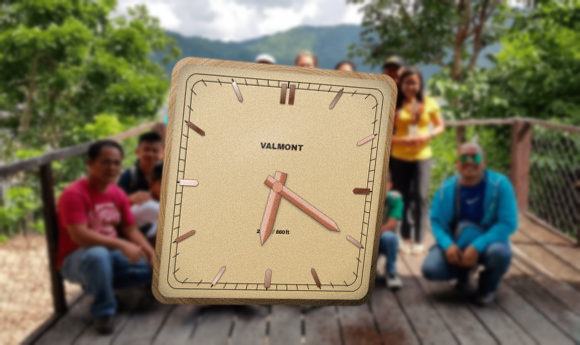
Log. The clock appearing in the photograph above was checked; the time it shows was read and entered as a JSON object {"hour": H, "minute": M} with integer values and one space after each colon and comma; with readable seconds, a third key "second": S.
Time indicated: {"hour": 6, "minute": 20}
